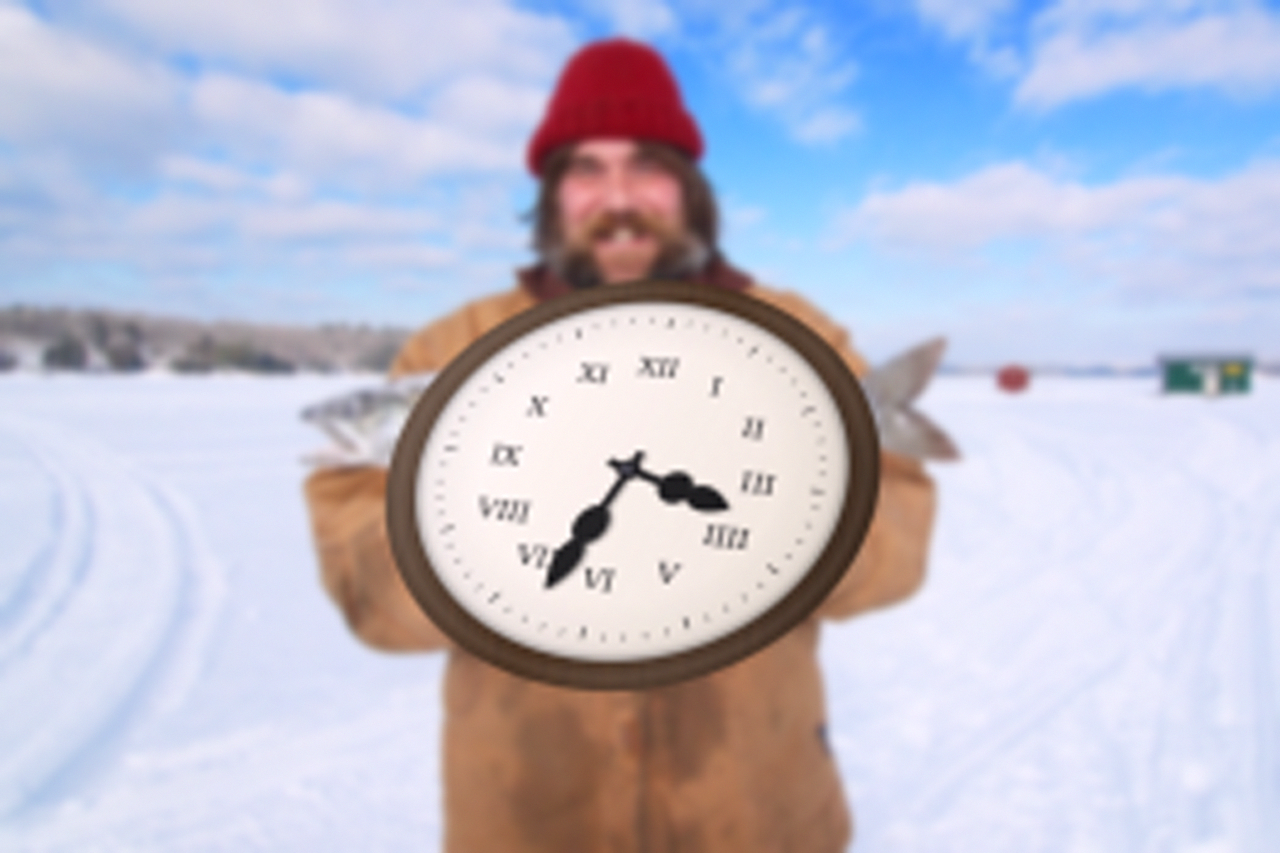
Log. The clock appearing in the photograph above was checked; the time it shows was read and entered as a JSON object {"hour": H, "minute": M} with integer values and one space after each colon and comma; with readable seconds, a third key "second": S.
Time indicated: {"hour": 3, "minute": 33}
